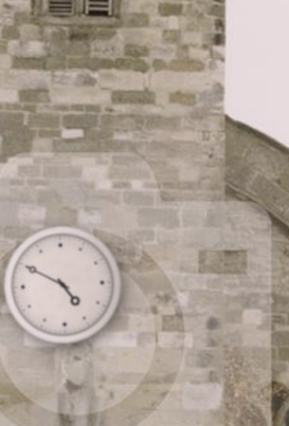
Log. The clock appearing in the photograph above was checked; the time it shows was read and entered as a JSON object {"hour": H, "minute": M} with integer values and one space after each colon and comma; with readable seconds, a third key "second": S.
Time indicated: {"hour": 4, "minute": 50}
